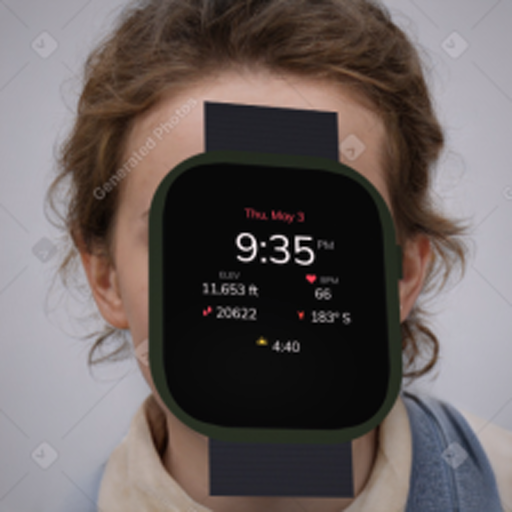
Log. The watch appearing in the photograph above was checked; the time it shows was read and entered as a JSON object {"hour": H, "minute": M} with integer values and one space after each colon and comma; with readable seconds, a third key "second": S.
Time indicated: {"hour": 9, "minute": 35}
